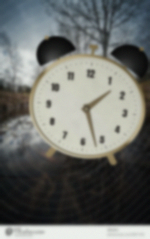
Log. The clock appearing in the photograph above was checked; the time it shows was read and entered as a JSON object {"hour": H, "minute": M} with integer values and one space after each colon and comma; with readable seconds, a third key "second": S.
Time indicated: {"hour": 1, "minute": 27}
